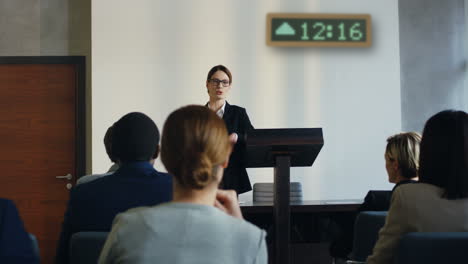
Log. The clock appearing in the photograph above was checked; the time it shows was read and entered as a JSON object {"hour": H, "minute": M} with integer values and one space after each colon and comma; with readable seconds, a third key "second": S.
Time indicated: {"hour": 12, "minute": 16}
